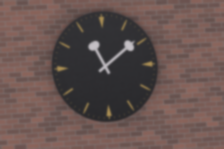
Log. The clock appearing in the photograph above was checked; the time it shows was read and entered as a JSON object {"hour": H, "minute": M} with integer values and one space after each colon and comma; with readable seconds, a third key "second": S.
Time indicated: {"hour": 11, "minute": 9}
